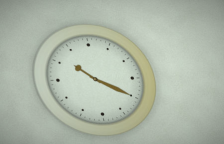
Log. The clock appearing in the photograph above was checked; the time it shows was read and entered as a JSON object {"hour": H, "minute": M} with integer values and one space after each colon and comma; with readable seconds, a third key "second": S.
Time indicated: {"hour": 10, "minute": 20}
